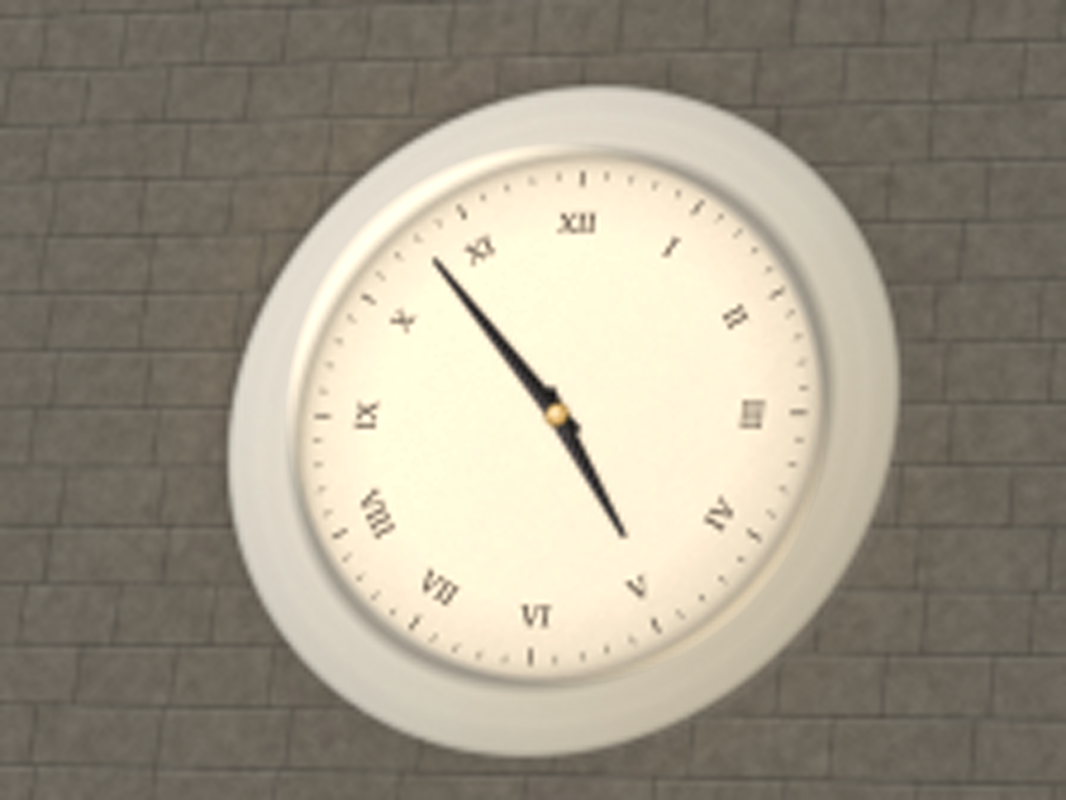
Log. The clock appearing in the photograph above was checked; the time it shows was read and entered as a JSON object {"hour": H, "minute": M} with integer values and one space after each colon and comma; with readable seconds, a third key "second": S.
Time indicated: {"hour": 4, "minute": 53}
